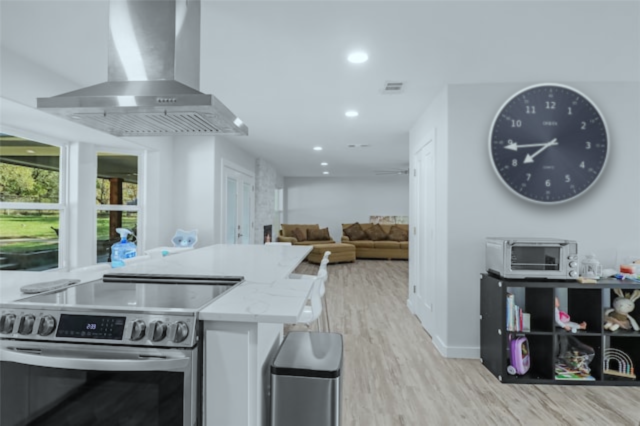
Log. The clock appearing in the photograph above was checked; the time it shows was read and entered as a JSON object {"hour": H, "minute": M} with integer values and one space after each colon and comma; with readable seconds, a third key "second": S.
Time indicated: {"hour": 7, "minute": 44}
